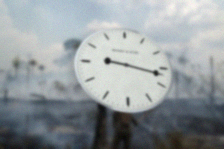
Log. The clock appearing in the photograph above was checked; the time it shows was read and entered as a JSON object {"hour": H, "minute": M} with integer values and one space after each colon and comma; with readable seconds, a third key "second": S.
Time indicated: {"hour": 9, "minute": 17}
